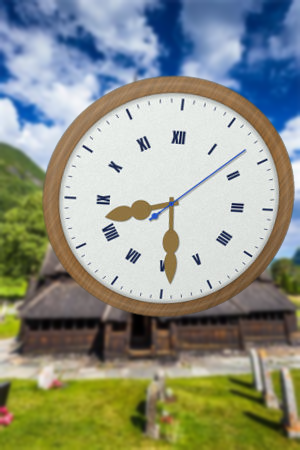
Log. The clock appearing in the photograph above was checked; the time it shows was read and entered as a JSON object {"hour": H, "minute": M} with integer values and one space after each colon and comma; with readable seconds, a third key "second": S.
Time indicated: {"hour": 8, "minute": 29, "second": 8}
